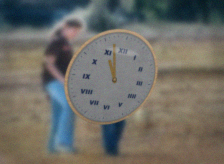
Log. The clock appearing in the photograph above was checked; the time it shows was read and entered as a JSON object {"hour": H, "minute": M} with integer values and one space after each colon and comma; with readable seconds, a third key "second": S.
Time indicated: {"hour": 10, "minute": 57}
